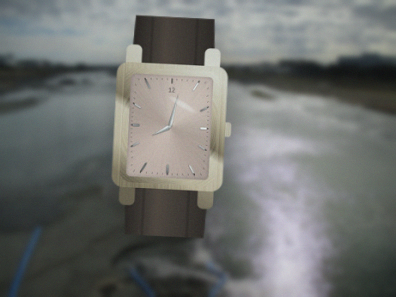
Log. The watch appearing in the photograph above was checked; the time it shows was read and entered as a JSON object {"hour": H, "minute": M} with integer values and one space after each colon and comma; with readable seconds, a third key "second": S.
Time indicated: {"hour": 8, "minute": 2}
